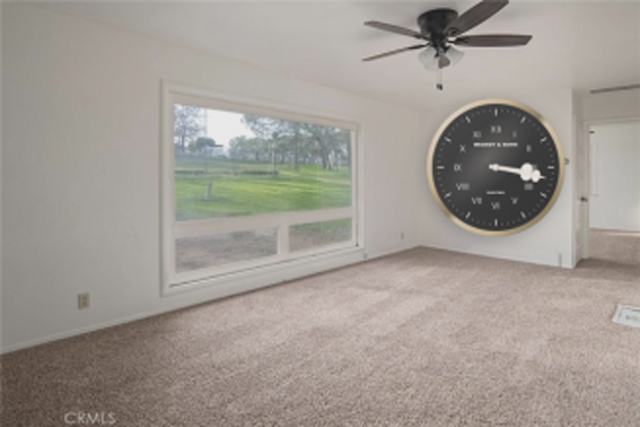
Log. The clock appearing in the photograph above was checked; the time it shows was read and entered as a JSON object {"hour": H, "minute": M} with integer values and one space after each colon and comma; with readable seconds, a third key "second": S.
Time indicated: {"hour": 3, "minute": 17}
